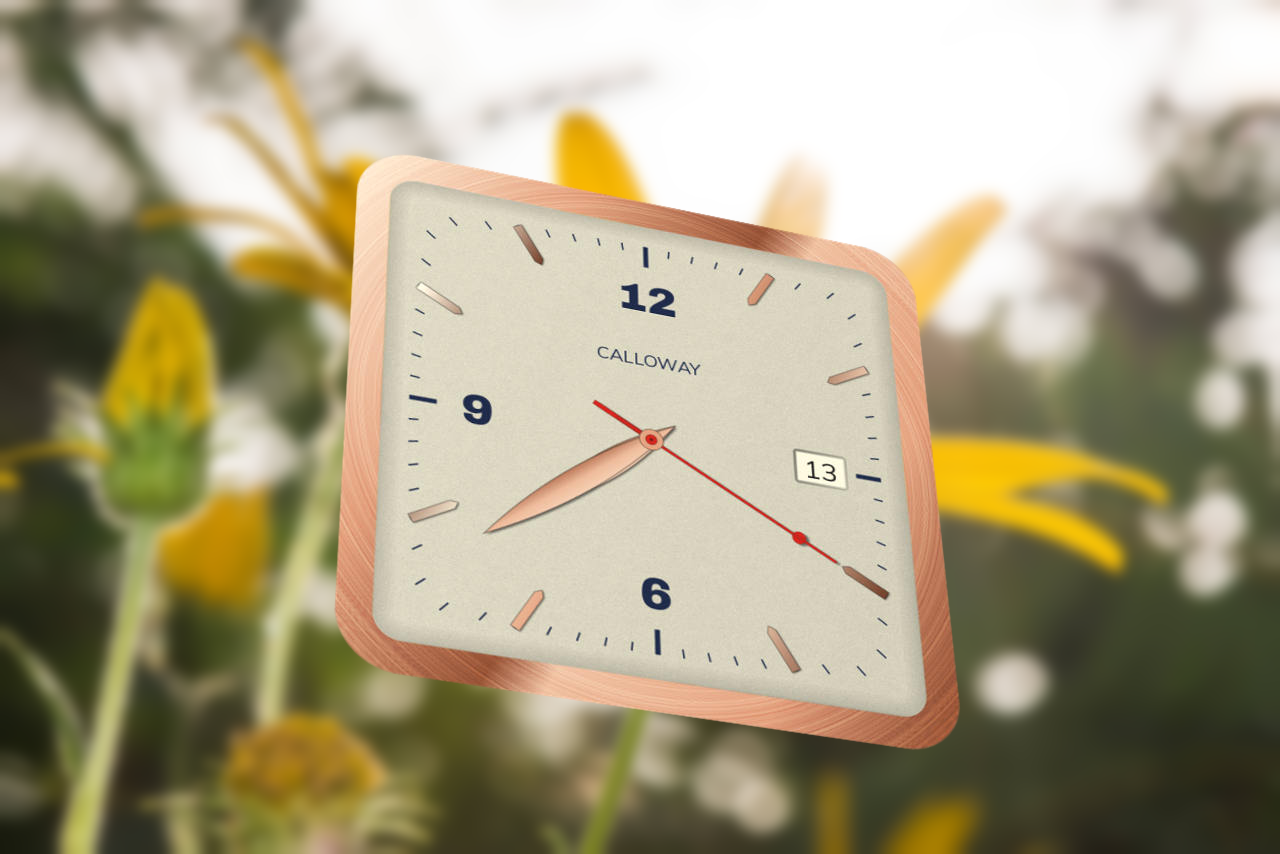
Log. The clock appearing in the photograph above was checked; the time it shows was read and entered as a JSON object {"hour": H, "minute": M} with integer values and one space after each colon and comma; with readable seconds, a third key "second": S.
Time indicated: {"hour": 7, "minute": 38, "second": 20}
